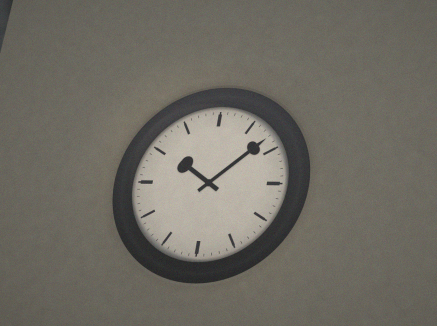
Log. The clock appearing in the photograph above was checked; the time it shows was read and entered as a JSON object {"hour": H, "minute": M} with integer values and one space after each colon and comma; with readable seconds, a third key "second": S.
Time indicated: {"hour": 10, "minute": 8}
